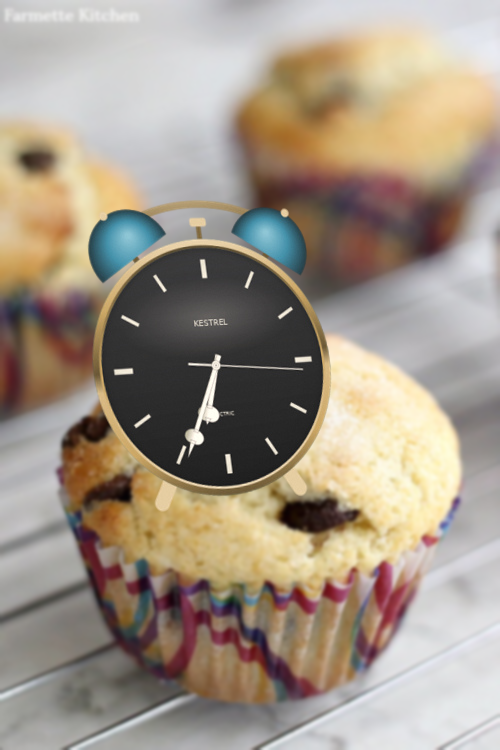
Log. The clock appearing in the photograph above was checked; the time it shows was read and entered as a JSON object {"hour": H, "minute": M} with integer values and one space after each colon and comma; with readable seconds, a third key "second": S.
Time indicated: {"hour": 6, "minute": 34, "second": 16}
